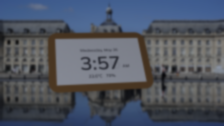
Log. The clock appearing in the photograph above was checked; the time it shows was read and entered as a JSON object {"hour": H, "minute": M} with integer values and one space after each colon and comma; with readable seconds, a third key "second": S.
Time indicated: {"hour": 3, "minute": 57}
